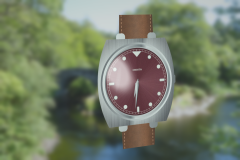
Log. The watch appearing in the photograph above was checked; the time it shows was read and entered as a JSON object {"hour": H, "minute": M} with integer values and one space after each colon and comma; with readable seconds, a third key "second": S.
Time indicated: {"hour": 6, "minute": 31}
